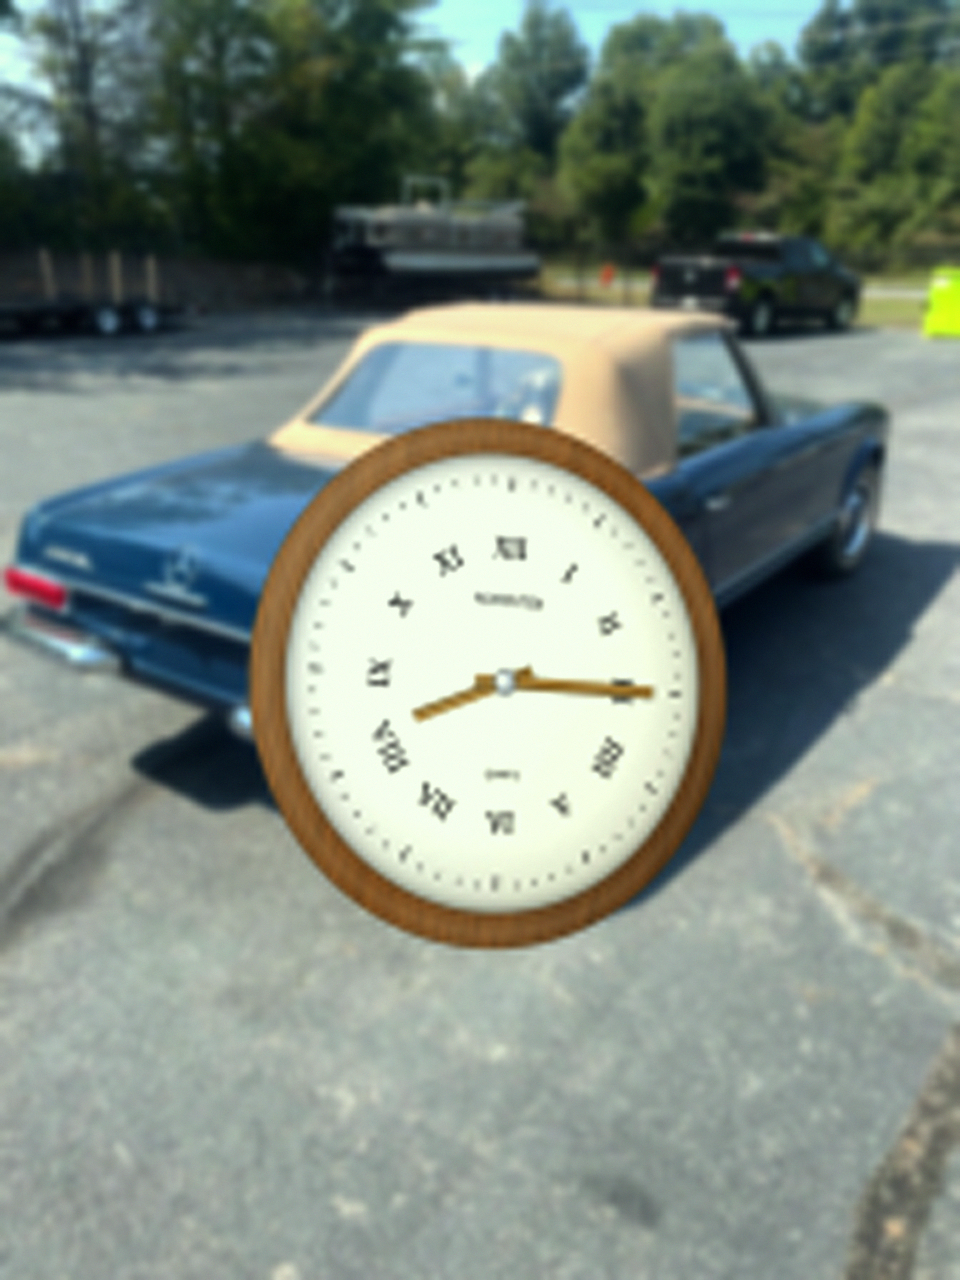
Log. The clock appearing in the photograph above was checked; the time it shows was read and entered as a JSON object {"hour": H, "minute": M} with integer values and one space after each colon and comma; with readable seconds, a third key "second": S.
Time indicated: {"hour": 8, "minute": 15}
